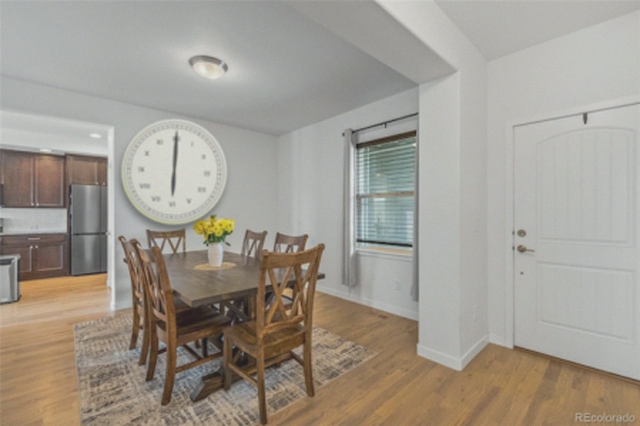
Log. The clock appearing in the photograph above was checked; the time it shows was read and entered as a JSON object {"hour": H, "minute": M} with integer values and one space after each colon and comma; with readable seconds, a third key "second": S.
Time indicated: {"hour": 6, "minute": 0}
